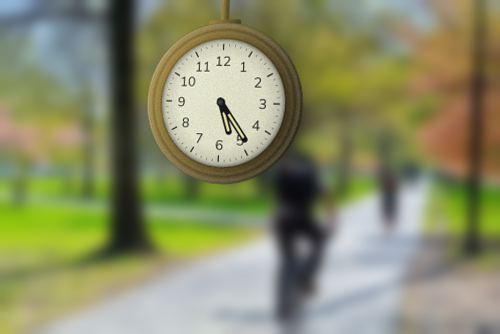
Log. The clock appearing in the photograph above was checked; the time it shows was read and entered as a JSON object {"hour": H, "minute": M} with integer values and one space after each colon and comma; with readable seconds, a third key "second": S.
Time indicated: {"hour": 5, "minute": 24}
